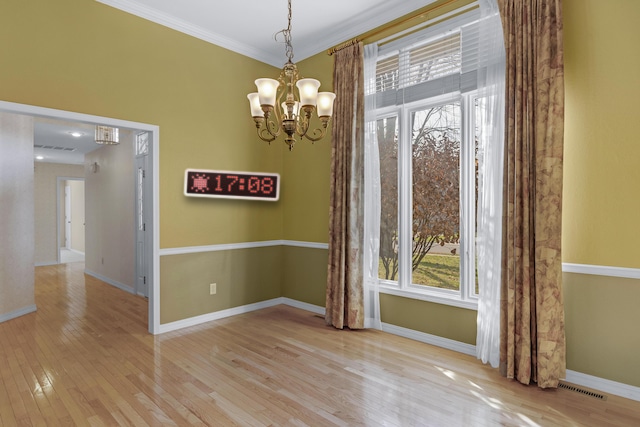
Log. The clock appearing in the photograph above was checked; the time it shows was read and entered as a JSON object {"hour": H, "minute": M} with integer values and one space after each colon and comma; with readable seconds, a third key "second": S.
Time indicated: {"hour": 17, "minute": 8}
